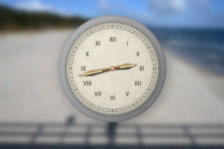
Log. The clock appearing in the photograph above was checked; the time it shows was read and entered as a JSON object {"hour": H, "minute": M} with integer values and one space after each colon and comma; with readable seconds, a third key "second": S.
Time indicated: {"hour": 2, "minute": 43}
